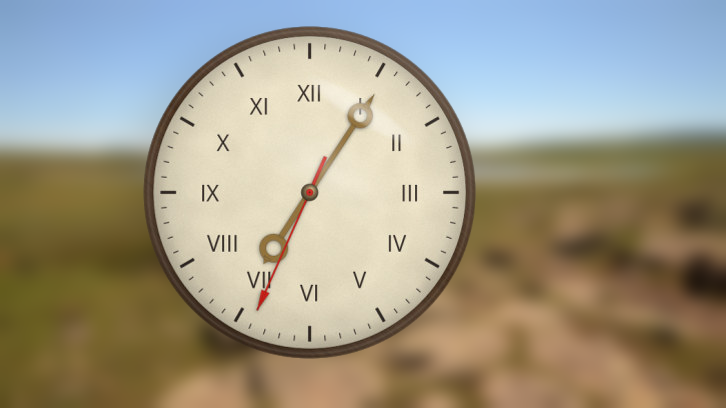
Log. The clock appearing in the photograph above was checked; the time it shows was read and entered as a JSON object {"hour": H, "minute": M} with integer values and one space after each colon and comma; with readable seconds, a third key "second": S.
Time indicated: {"hour": 7, "minute": 5, "second": 34}
